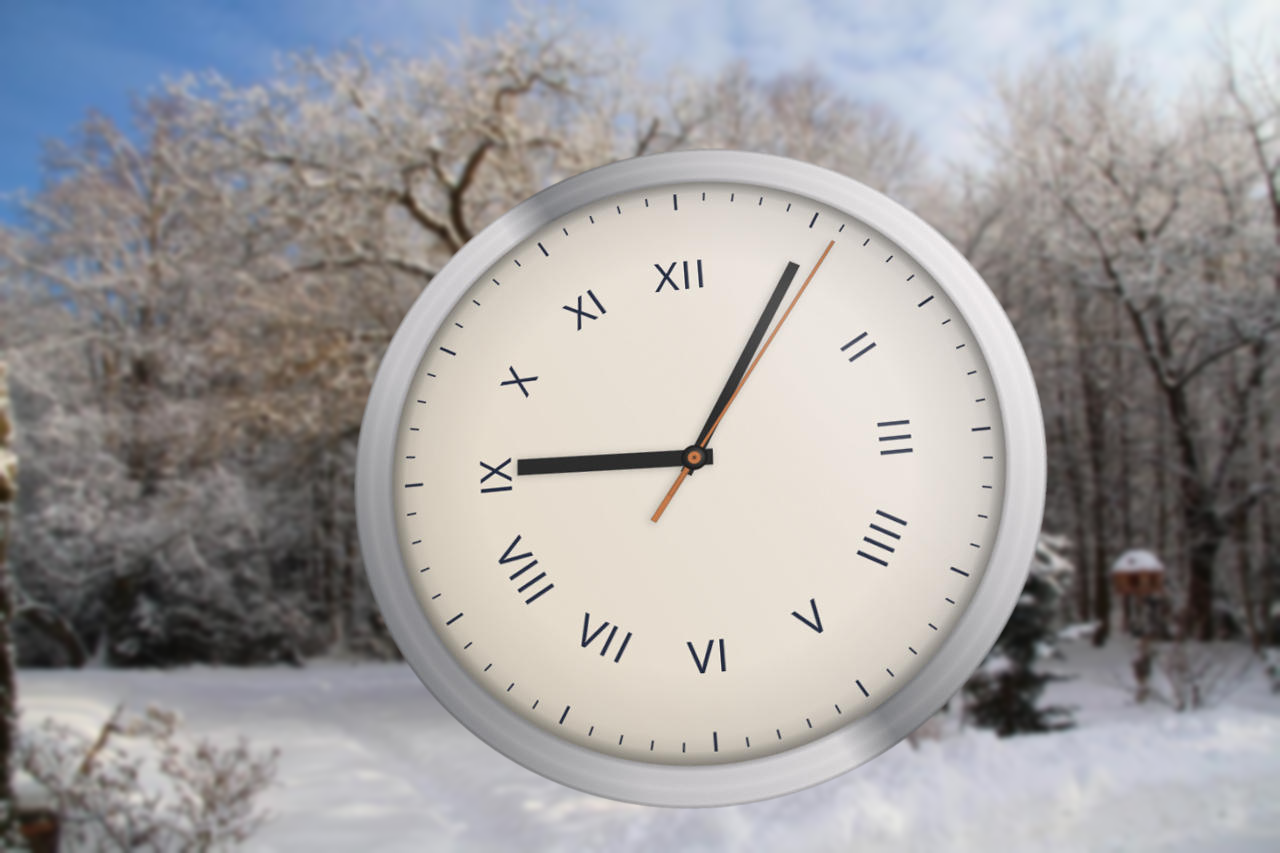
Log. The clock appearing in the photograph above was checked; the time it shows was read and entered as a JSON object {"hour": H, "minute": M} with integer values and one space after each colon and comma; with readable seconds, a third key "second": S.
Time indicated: {"hour": 9, "minute": 5, "second": 6}
